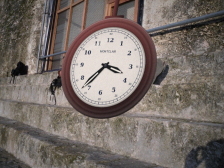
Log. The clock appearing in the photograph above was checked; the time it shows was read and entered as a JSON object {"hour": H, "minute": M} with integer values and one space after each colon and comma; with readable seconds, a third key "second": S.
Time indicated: {"hour": 3, "minute": 37}
